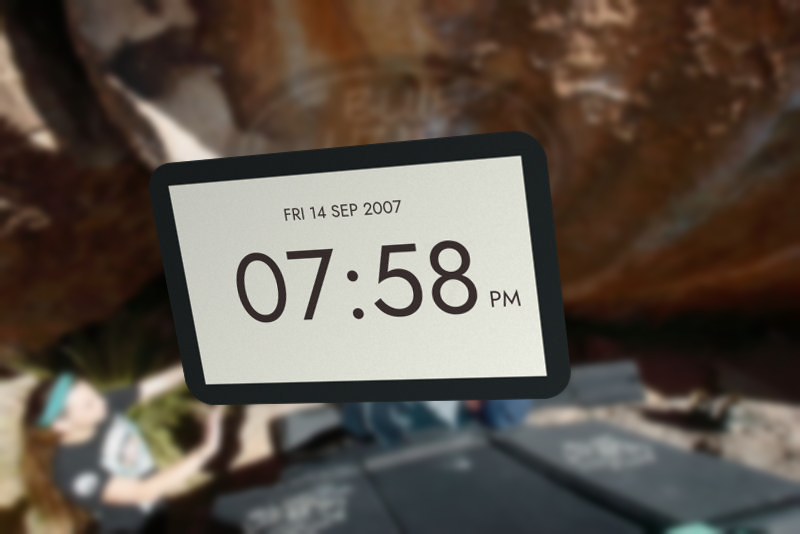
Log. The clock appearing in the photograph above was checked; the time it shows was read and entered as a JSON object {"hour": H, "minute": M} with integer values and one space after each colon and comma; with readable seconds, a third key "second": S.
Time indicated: {"hour": 7, "minute": 58}
